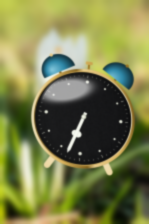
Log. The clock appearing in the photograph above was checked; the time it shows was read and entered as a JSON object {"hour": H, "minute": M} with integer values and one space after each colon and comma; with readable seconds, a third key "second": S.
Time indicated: {"hour": 6, "minute": 33}
